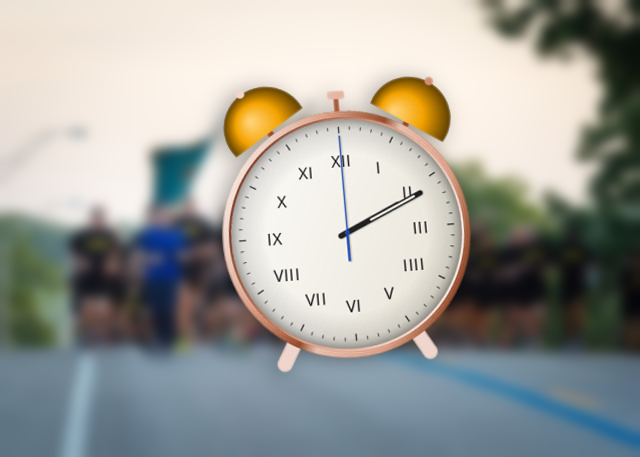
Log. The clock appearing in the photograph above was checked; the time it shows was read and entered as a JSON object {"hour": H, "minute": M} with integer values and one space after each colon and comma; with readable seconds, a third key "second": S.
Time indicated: {"hour": 2, "minute": 11, "second": 0}
